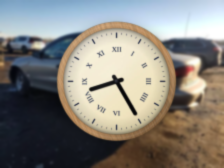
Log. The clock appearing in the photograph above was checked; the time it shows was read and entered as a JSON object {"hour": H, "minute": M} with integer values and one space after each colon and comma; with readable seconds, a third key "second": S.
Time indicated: {"hour": 8, "minute": 25}
